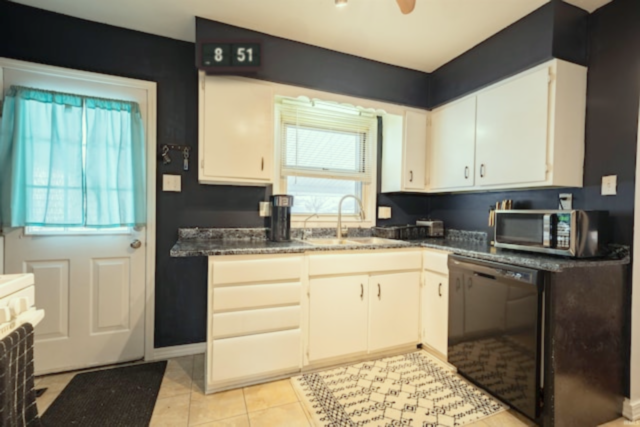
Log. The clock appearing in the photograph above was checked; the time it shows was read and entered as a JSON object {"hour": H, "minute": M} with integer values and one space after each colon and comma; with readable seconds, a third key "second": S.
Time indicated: {"hour": 8, "minute": 51}
